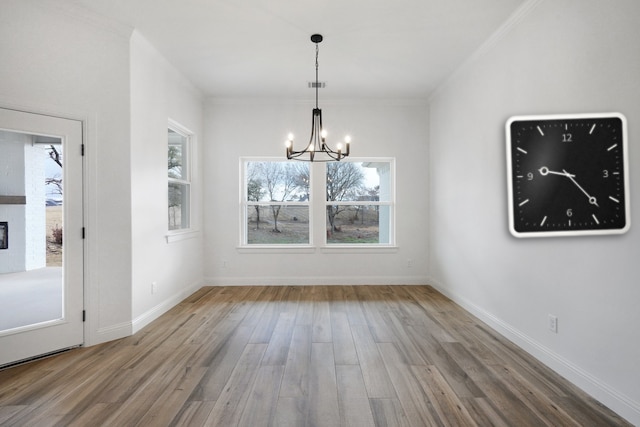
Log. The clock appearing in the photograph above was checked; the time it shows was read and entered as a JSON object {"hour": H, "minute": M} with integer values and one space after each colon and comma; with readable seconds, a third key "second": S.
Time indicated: {"hour": 9, "minute": 23}
